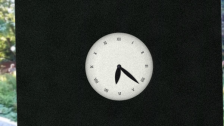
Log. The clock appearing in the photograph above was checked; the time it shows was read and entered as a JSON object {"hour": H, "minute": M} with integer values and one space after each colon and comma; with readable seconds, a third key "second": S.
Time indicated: {"hour": 6, "minute": 22}
